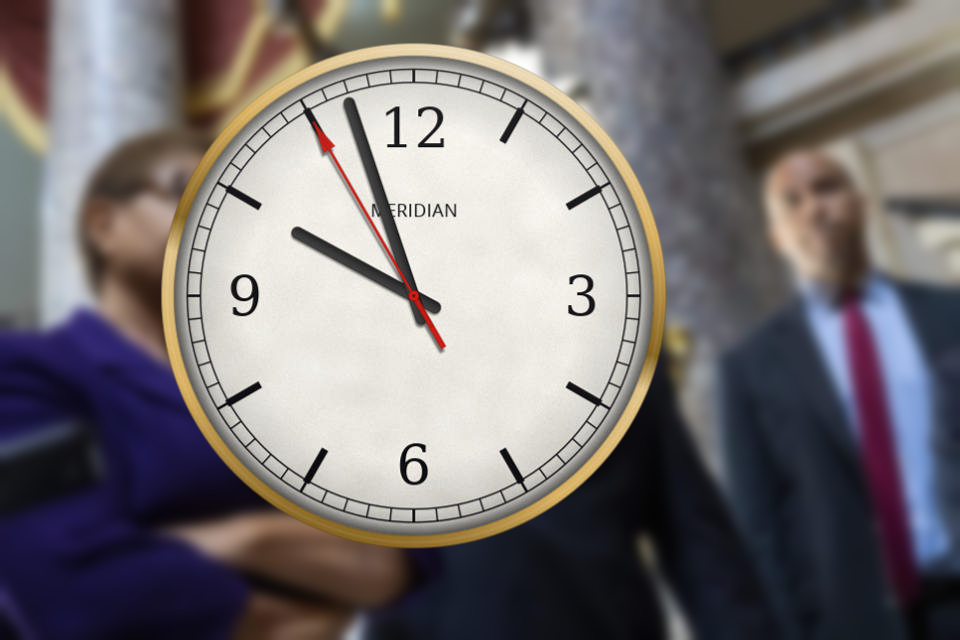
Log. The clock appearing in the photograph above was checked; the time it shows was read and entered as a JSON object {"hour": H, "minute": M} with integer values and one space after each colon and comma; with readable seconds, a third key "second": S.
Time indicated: {"hour": 9, "minute": 56, "second": 55}
